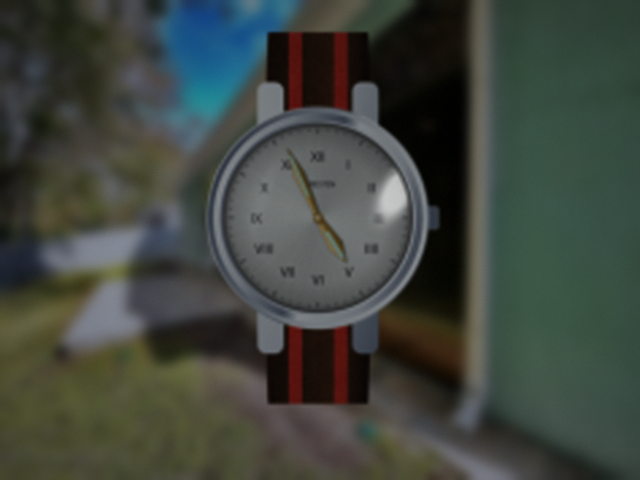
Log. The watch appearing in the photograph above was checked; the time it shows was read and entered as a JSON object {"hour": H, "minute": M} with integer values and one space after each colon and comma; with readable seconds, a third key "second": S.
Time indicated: {"hour": 4, "minute": 56}
